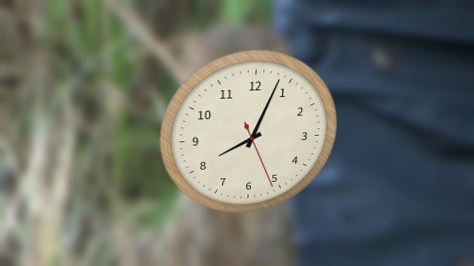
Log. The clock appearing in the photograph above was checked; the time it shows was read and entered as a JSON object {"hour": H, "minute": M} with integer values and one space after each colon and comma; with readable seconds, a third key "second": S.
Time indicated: {"hour": 8, "minute": 3, "second": 26}
